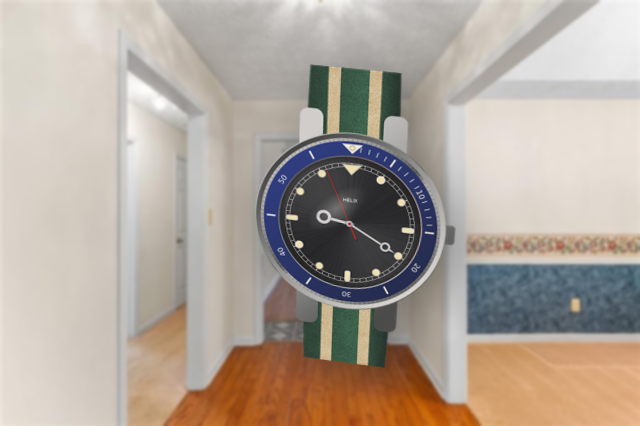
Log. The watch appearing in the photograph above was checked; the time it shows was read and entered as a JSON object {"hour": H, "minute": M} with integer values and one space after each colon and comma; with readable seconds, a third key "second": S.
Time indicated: {"hour": 9, "minute": 19, "second": 56}
